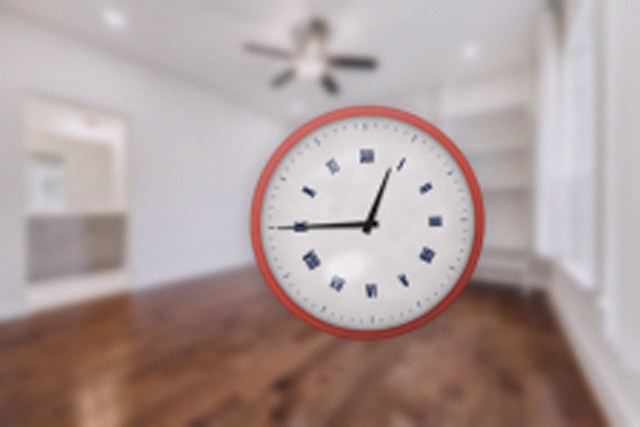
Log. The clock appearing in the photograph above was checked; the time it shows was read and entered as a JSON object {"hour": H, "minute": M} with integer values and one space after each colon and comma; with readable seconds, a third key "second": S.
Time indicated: {"hour": 12, "minute": 45}
